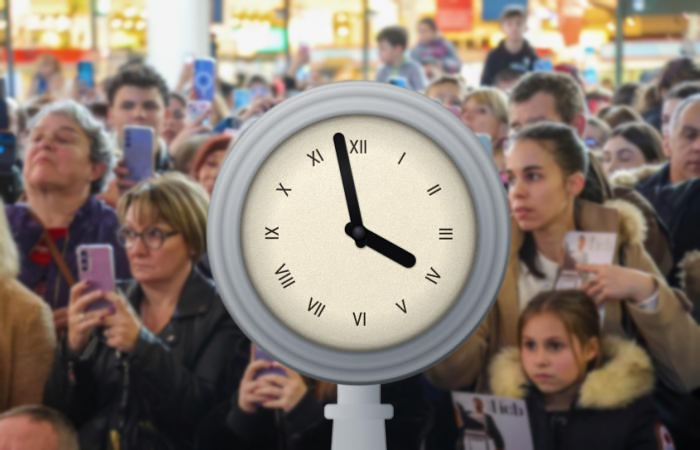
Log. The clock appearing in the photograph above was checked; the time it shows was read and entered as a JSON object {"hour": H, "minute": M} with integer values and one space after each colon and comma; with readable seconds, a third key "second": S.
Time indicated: {"hour": 3, "minute": 58}
